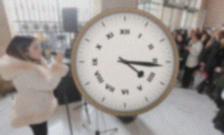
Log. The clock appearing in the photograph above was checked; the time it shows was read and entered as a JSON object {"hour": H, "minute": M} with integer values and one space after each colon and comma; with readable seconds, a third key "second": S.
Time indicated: {"hour": 4, "minute": 16}
